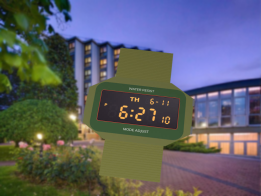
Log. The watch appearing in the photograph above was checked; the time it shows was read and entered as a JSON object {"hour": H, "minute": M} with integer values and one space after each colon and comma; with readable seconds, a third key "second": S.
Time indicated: {"hour": 6, "minute": 27, "second": 10}
